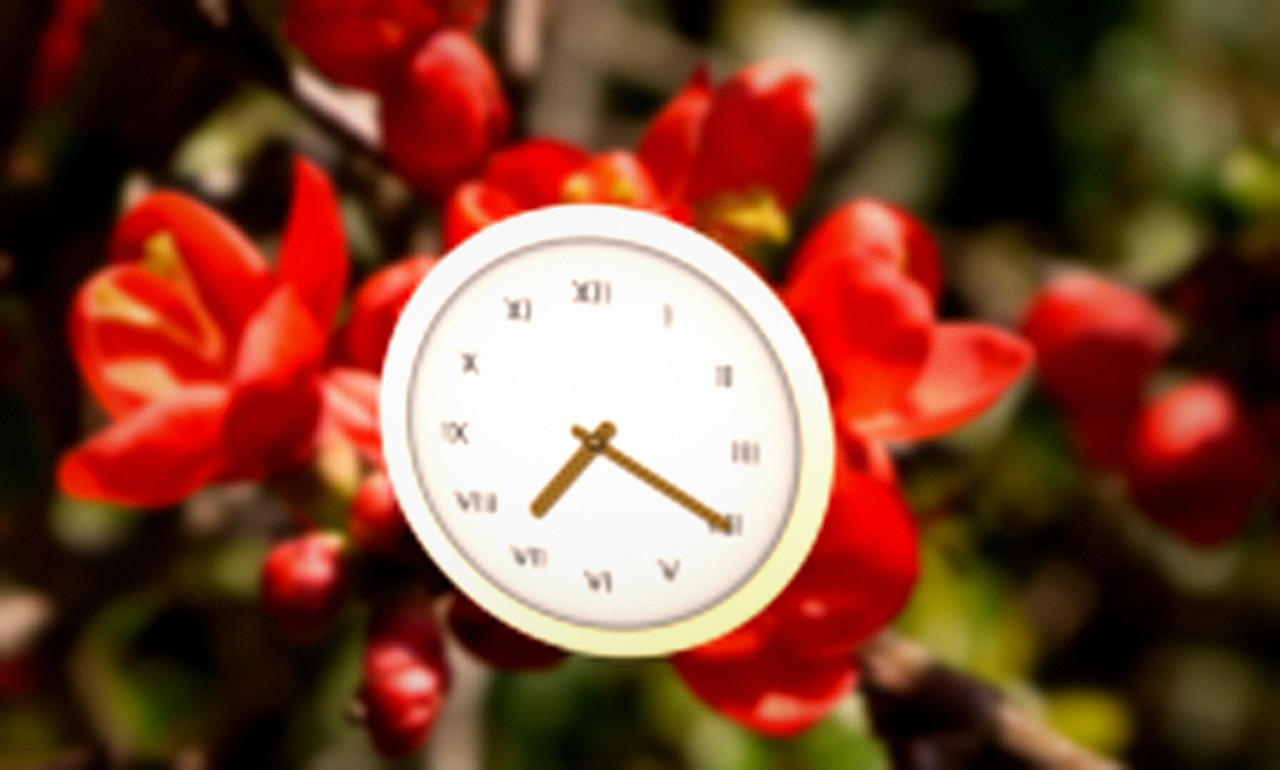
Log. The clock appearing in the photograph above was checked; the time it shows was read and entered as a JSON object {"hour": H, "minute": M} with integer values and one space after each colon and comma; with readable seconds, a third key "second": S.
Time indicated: {"hour": 7, "minute": 20}
